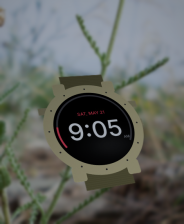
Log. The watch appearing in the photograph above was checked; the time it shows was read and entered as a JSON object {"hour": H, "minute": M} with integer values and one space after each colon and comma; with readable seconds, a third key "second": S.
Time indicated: {"hour": 9, "minute": 5}
